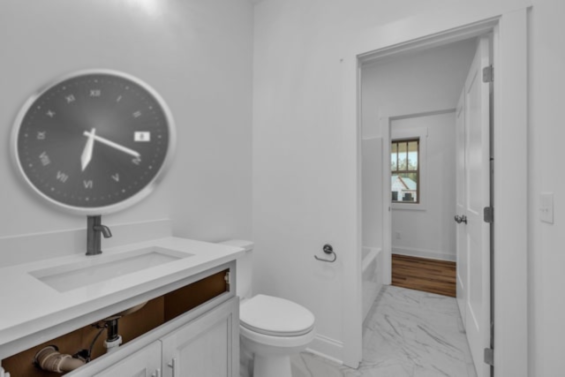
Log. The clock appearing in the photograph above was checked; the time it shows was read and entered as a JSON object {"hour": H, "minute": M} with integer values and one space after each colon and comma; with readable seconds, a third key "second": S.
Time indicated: {"hour": 6, "minute": 19}
